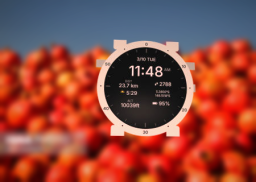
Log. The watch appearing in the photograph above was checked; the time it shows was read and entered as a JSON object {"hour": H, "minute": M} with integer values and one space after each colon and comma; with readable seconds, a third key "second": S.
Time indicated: {"hour": 11, "minute": 48}
